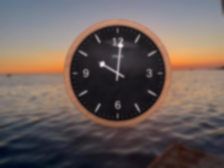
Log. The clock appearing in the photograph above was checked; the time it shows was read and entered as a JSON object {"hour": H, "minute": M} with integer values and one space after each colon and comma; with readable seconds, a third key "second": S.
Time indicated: {"hour": 10, "minute": 1}
